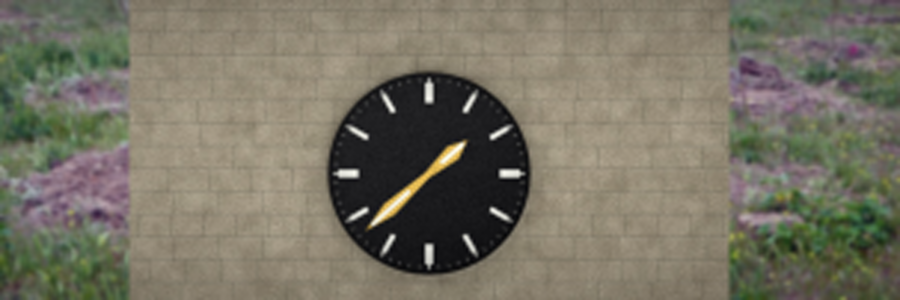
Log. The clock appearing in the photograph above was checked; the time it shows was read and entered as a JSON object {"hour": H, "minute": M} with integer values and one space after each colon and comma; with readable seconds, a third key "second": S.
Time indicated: {"hour": 1, "minute": 38}
